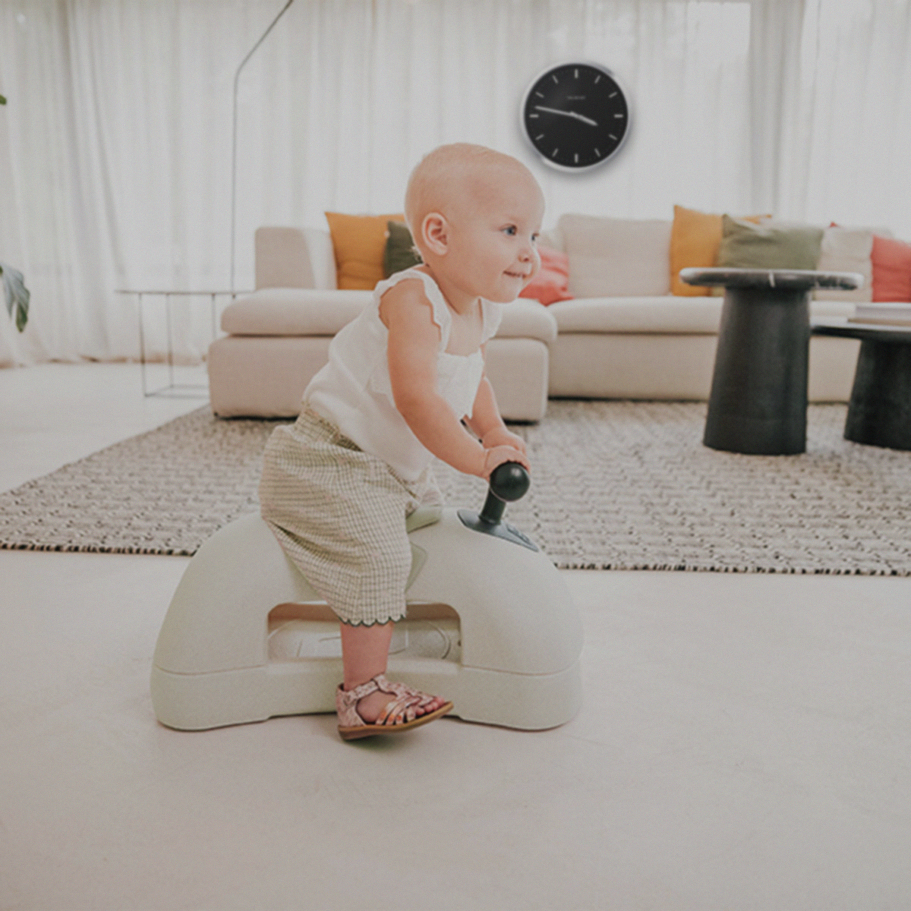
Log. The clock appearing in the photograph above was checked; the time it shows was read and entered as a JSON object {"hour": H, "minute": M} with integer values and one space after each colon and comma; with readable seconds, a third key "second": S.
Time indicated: {"hour": 3, "minute": 47}
